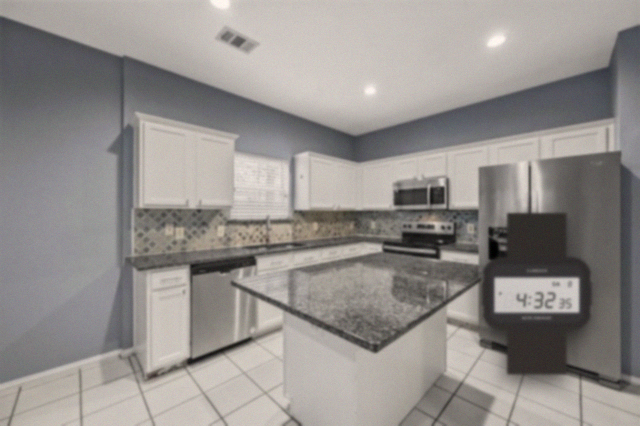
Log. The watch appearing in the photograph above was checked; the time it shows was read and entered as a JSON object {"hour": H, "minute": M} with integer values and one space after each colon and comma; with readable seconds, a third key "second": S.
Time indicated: {"hour": 4, "minute": 32}
